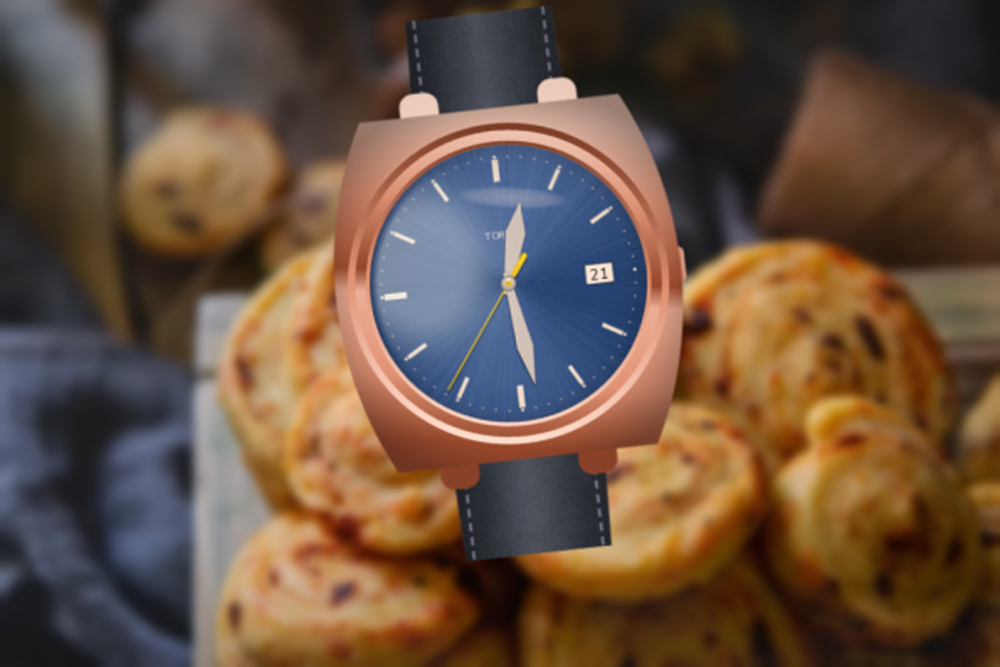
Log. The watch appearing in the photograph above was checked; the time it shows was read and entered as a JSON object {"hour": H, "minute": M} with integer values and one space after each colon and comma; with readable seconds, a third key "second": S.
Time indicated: {"hour": 12, "minute": 28, "second": 36}
